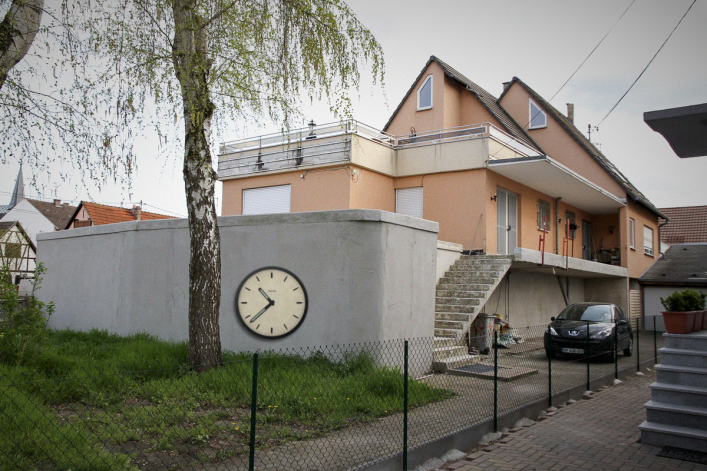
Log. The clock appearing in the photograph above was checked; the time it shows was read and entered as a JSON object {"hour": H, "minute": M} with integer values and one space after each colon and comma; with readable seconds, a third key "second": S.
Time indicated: {"hour": 10, "minute": 38}
